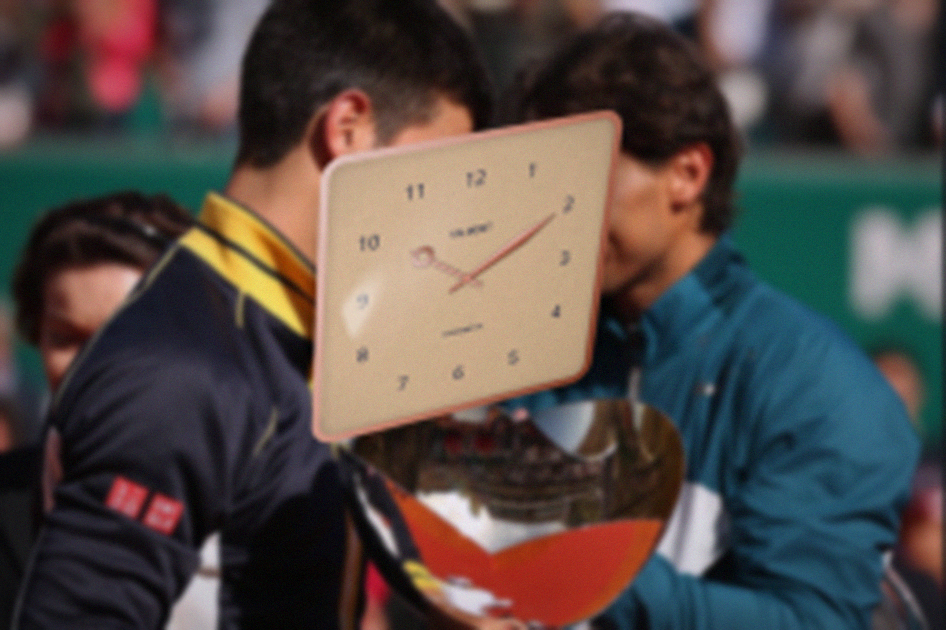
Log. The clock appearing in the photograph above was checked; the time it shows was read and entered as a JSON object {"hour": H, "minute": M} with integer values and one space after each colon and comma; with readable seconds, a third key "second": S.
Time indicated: {"hour": 10, "minute": 10}
